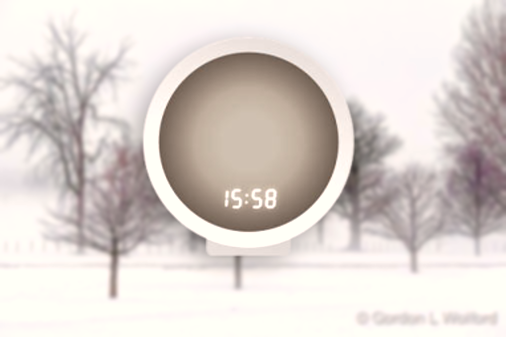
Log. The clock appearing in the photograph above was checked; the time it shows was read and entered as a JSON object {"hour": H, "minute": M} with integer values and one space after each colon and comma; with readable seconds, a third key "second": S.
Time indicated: {"hour": 15, "minute": 58}
